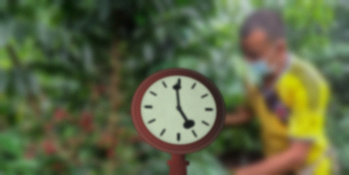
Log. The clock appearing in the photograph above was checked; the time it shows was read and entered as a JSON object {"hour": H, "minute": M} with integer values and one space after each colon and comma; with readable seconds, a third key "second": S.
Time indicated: {"hour": 4, "minute": 59}
